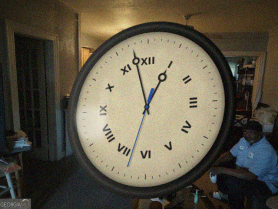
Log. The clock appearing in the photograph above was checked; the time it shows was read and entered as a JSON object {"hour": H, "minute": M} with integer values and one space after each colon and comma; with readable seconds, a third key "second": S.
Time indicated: {"hour": 12, "minute": 57, "second": 33}
